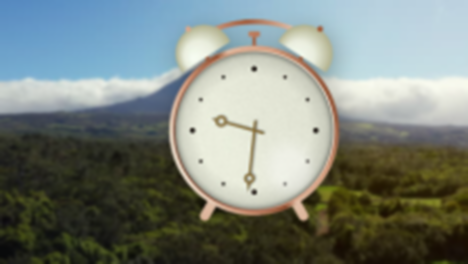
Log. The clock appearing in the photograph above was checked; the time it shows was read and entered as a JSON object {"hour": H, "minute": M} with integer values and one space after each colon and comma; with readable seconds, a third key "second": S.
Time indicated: {"hour": 9, "minute": 31}
